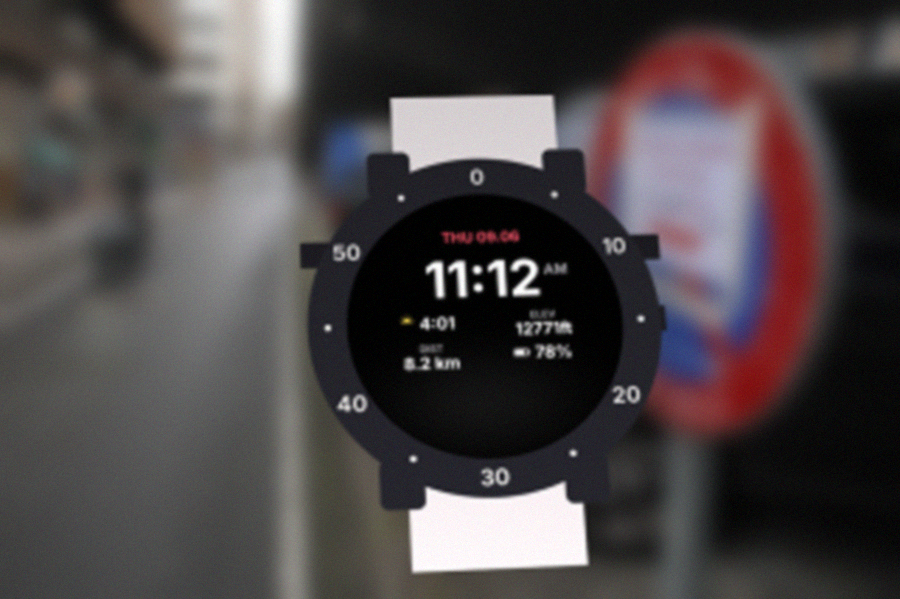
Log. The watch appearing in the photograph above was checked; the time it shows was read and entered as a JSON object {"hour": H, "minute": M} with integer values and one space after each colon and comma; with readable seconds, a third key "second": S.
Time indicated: {"hour": 11, "minute": 12}
